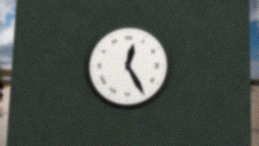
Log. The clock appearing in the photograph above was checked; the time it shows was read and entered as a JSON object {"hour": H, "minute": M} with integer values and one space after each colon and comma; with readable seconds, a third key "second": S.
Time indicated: {"hour": 12, "minute": 25}
